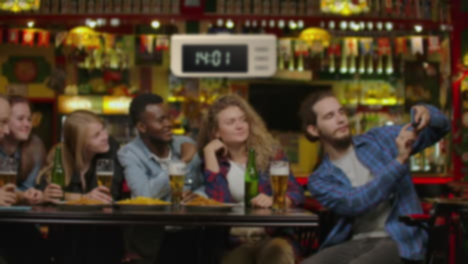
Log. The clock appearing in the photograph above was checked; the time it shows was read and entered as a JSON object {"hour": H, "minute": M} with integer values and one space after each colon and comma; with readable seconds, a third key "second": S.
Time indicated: {"hour": 14, "minute": 1}
